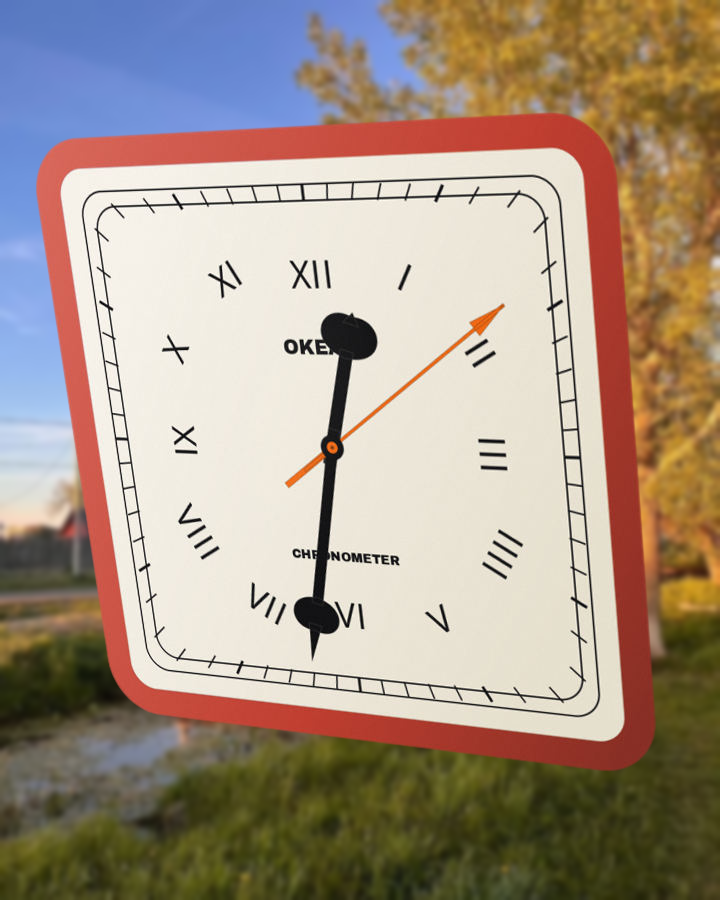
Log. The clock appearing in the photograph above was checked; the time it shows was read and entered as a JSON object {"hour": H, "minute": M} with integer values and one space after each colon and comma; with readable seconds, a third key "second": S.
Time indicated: {"hour": 12, "minute": 32, "second": 9}
